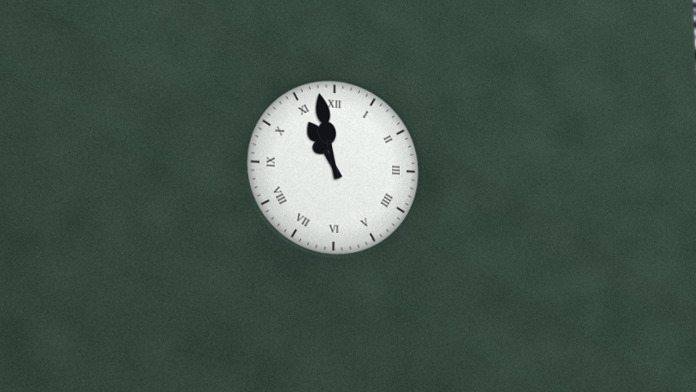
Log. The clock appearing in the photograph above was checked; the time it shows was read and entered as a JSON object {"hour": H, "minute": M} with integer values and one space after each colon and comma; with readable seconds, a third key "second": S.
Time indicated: {"hour": 10, "minute": 58}
